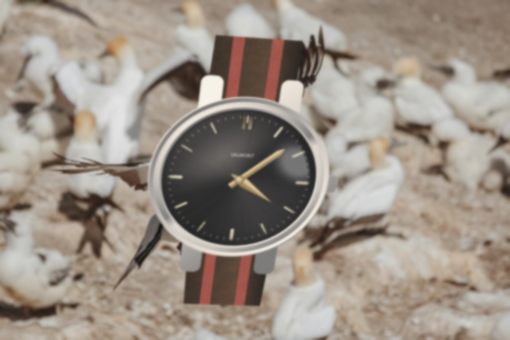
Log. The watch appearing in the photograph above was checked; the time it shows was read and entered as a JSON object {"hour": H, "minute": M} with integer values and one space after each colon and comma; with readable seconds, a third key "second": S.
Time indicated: {"hour": 4, "minute": 8}
